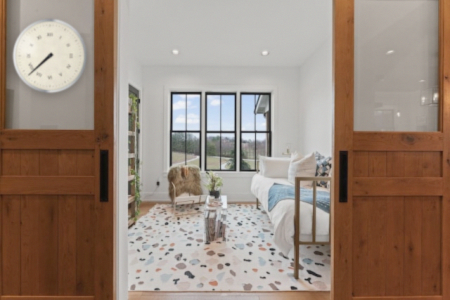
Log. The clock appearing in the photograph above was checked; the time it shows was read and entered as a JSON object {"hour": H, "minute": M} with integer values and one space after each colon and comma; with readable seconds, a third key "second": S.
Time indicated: {"hour": 7, "minute": 38}
